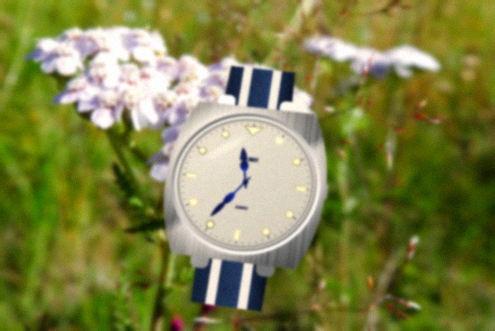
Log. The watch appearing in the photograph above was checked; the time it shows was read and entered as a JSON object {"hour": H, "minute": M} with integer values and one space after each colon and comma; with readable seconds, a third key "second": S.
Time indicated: {"hour": 11, "minute": 36}
